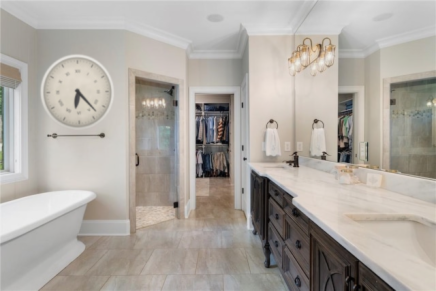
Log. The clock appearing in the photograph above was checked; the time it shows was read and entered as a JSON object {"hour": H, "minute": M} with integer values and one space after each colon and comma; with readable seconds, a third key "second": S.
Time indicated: {"hour": 6, "minute": 23}
